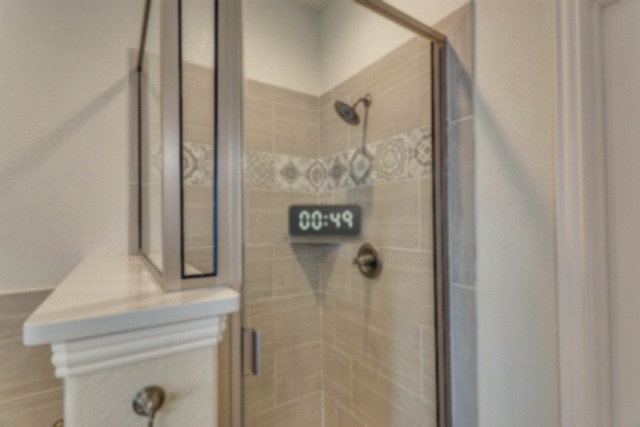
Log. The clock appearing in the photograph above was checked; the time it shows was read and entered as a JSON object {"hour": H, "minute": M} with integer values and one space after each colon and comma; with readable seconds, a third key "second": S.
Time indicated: {"hour": 0, "minute": 49}
